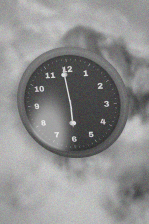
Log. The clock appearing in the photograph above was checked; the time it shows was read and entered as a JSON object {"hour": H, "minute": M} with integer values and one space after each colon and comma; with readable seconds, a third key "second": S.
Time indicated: {"hour": 5, "minute": 59}
